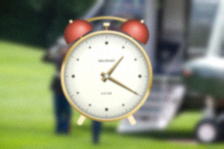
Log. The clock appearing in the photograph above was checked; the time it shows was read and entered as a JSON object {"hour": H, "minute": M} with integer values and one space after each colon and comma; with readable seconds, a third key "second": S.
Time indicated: {"hour": 1, "minute": 20}
